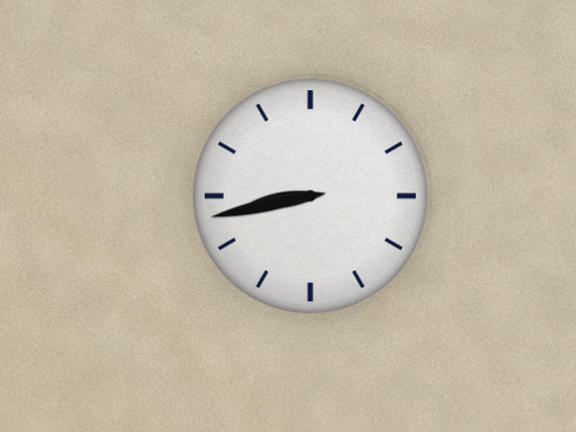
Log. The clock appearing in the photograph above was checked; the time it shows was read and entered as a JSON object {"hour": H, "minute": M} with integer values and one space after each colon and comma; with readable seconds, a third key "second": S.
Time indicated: {"hour": 8, "minute": 43}
